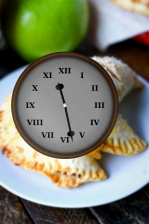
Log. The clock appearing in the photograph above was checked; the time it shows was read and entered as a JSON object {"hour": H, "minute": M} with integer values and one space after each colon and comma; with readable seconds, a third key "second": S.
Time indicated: {"hour": 11, "minute": 28}
